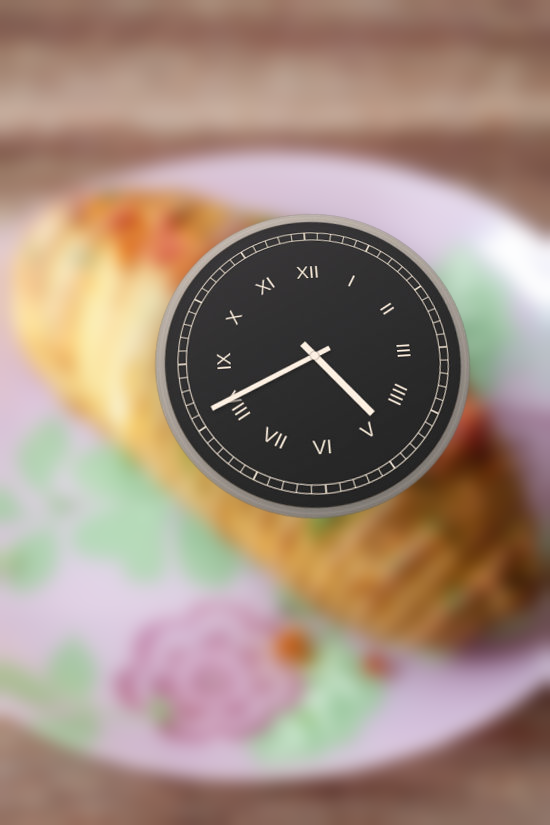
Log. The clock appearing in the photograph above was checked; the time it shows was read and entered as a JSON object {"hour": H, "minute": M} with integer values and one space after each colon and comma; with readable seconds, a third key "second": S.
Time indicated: {"hour": 4, "minute": 41}
